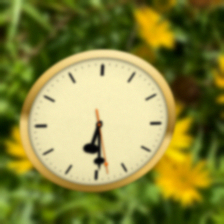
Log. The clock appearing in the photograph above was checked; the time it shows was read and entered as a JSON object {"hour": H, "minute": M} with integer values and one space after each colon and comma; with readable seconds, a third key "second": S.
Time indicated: {"hour": 6, "minute": 29, "second": 28}
